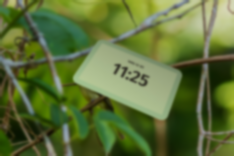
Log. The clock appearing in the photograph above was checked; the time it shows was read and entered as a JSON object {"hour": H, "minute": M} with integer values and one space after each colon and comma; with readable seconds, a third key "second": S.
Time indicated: {"hour": 11, "minute": 25}
